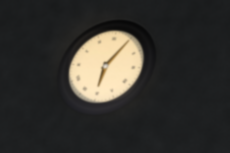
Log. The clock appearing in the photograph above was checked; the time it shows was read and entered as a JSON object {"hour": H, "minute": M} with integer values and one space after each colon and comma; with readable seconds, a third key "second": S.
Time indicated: {"hour": 6, "minute": 5}
